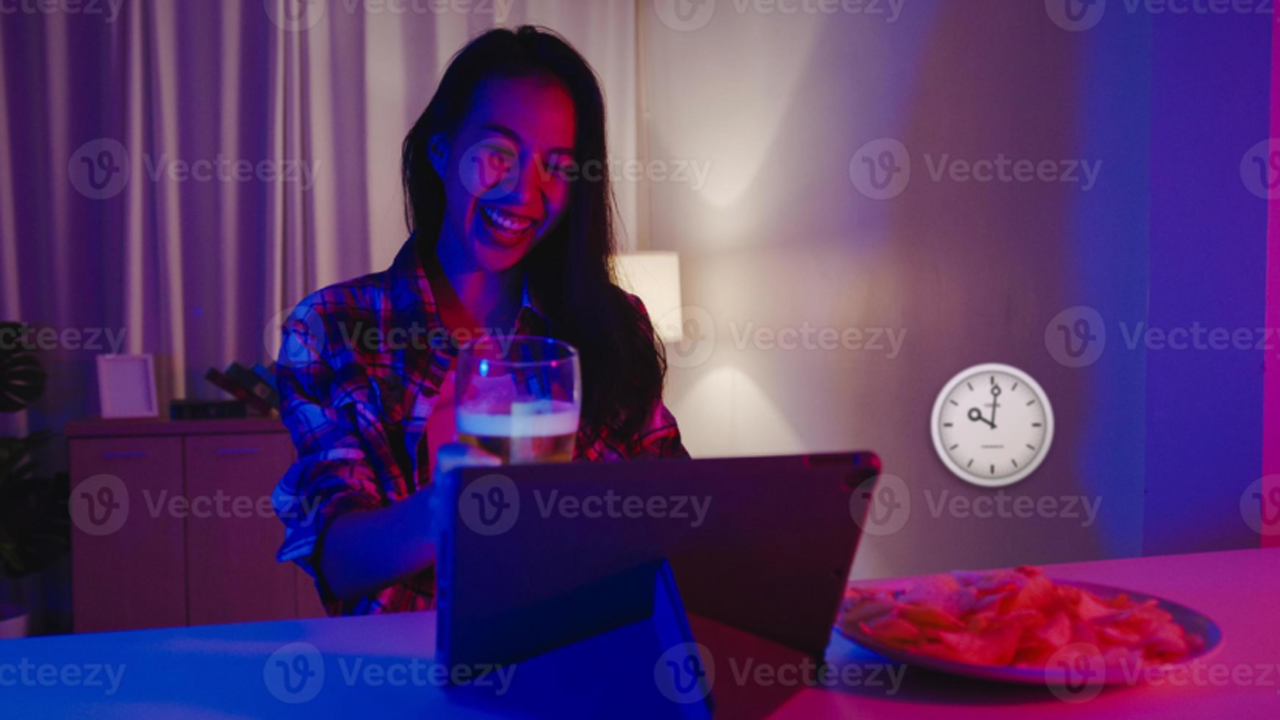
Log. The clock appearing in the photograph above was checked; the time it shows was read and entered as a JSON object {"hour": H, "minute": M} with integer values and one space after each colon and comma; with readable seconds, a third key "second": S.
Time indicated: {"hour": 10, "minute": 1}
